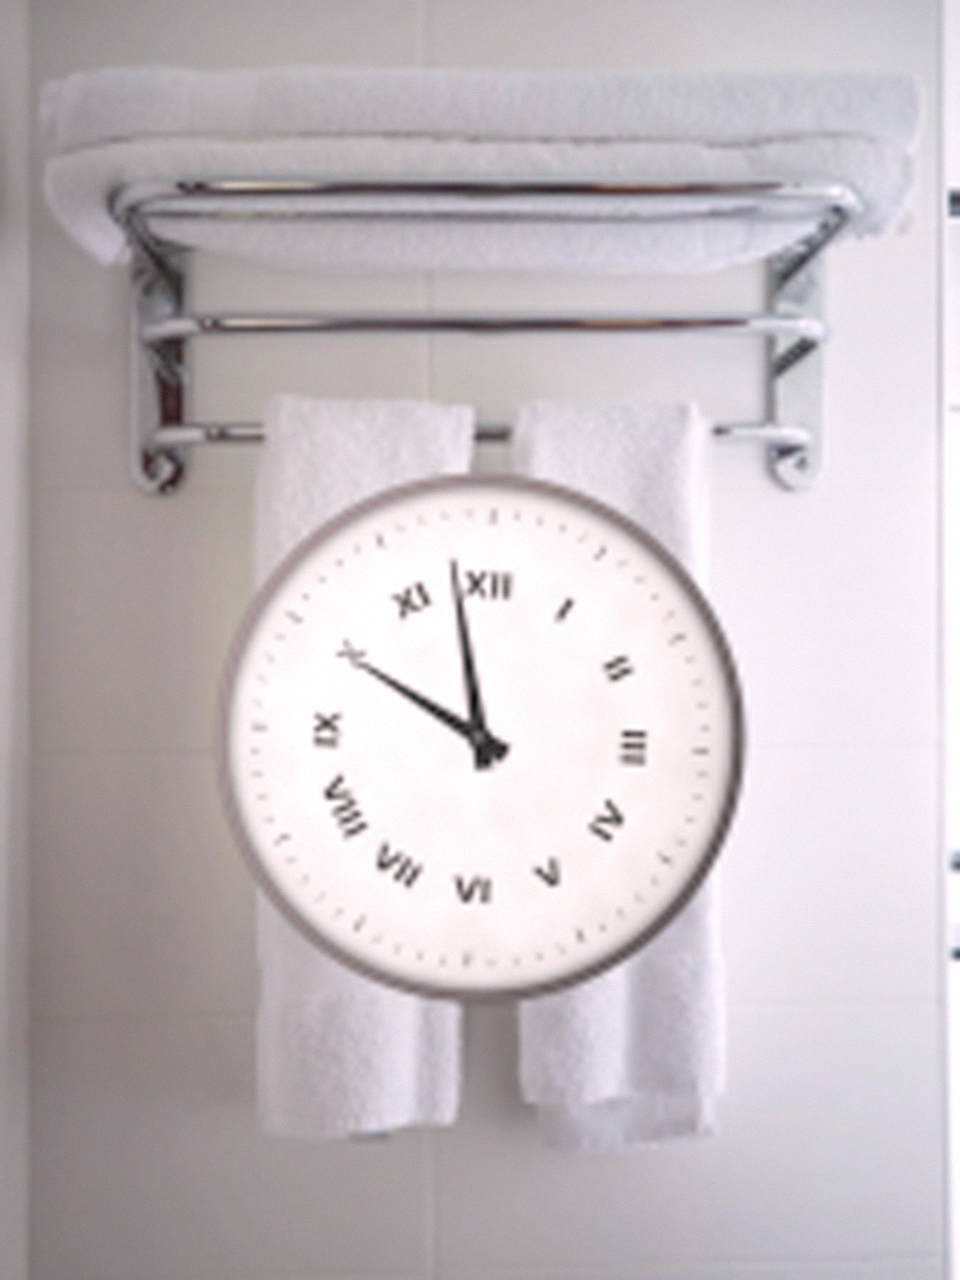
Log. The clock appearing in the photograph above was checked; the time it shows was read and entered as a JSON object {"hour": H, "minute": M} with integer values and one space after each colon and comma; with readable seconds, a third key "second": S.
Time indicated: {"hour": 9, "minute": 58}
